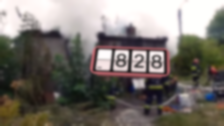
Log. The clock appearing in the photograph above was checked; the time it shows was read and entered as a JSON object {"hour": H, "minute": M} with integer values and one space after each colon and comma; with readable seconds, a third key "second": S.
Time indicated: {"hour": 8, "minute": 28}
